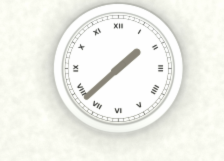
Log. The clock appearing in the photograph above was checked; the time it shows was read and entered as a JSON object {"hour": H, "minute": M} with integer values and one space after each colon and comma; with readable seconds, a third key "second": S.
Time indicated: {"hour": 1, "minute": 38}
